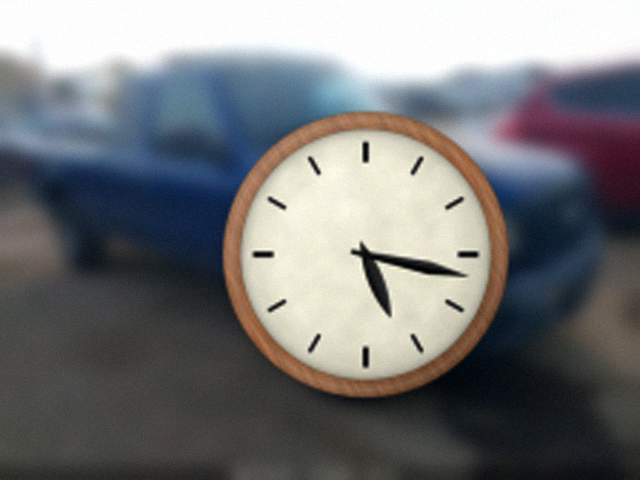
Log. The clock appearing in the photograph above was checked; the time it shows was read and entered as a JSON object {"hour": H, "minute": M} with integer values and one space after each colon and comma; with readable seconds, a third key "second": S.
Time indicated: {"hour": 5, "minute": 17}
